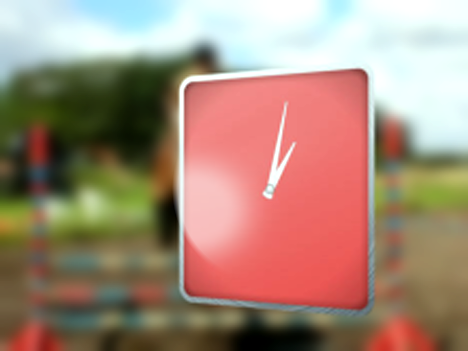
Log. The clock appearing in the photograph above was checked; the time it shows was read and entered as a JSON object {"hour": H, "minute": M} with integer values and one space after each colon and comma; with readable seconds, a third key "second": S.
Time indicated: {"hour": 1, "minute": 2}
